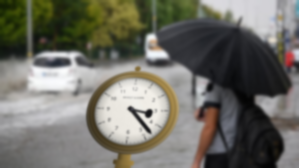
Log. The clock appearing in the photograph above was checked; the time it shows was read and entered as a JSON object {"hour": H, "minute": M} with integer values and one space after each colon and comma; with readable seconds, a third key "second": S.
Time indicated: {"hour": 3, "minute": 23}
